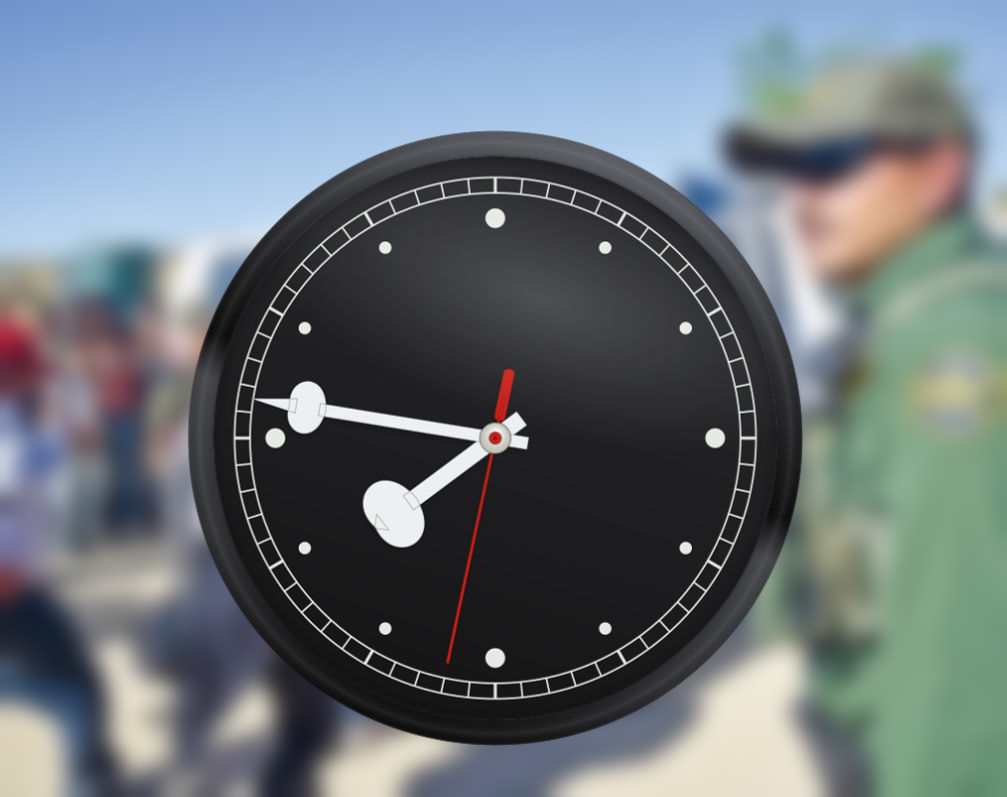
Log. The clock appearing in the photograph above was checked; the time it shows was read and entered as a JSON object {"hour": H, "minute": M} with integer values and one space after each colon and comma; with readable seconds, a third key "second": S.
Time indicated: {"hour": 7, "minute": 46, "second": 32}
